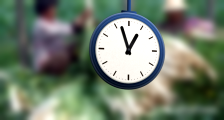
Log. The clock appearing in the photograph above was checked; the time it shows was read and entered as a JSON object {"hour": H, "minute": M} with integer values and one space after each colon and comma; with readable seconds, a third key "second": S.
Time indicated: {"hour": 12, "minute": 57}
